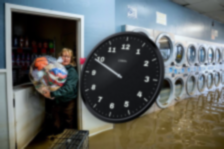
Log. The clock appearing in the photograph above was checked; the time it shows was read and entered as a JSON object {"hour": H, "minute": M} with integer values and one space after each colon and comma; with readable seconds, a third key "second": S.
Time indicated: {"hour": 9, "minute": 49}
